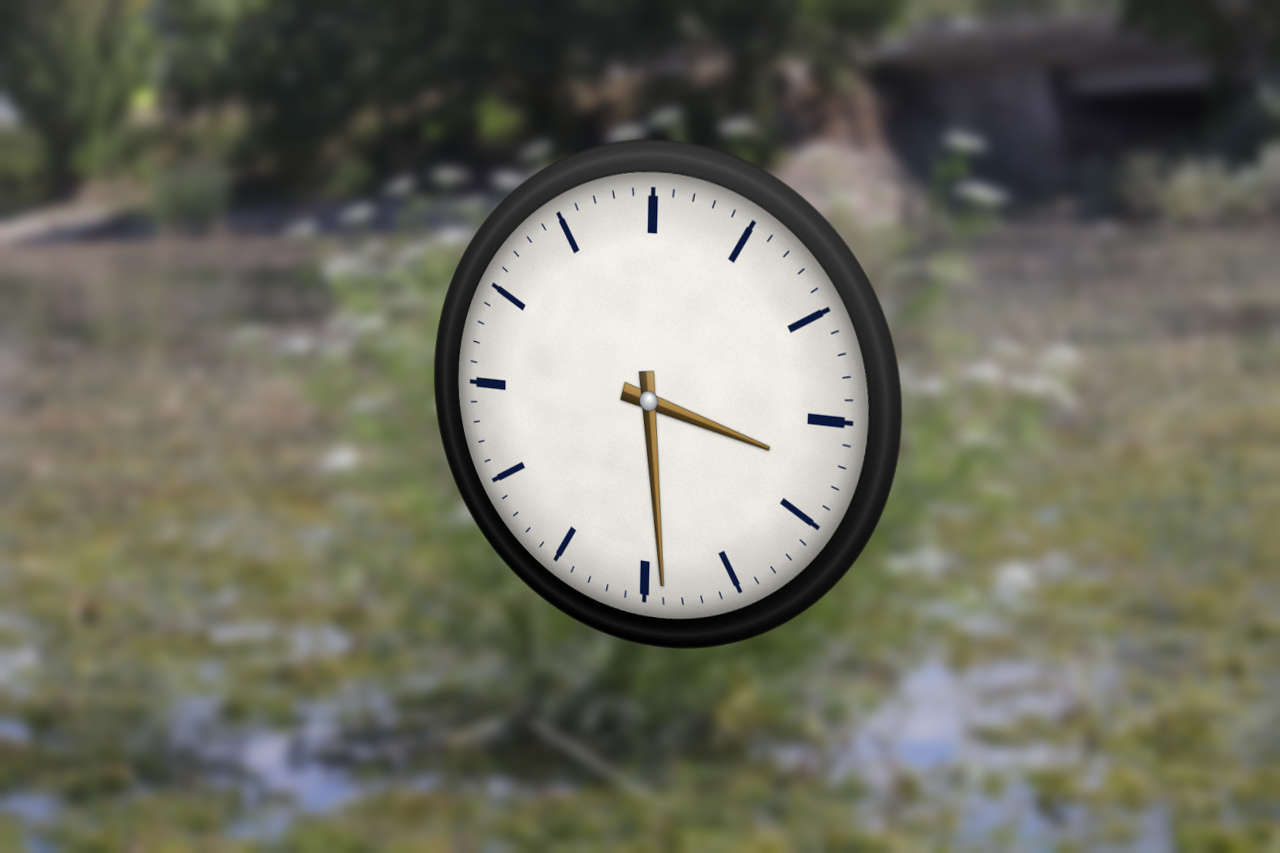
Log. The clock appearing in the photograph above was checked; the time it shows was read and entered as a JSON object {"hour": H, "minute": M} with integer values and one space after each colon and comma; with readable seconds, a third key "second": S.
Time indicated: {"hour": 3, "minute": 29}
